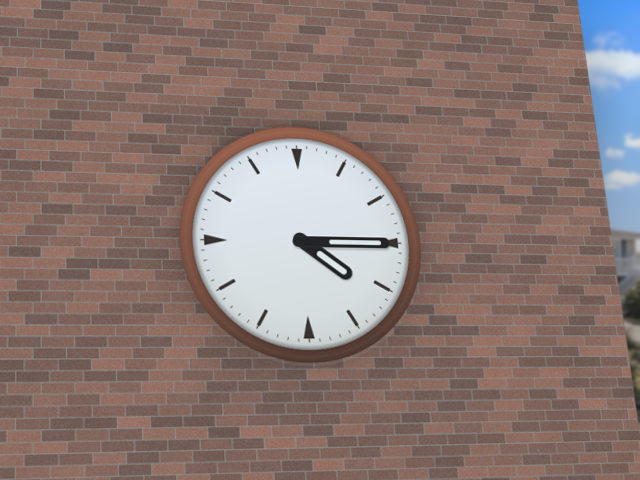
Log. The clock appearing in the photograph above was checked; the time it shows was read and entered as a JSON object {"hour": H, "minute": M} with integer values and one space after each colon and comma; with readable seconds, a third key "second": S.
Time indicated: {"hour": 4, "minute": 15}
